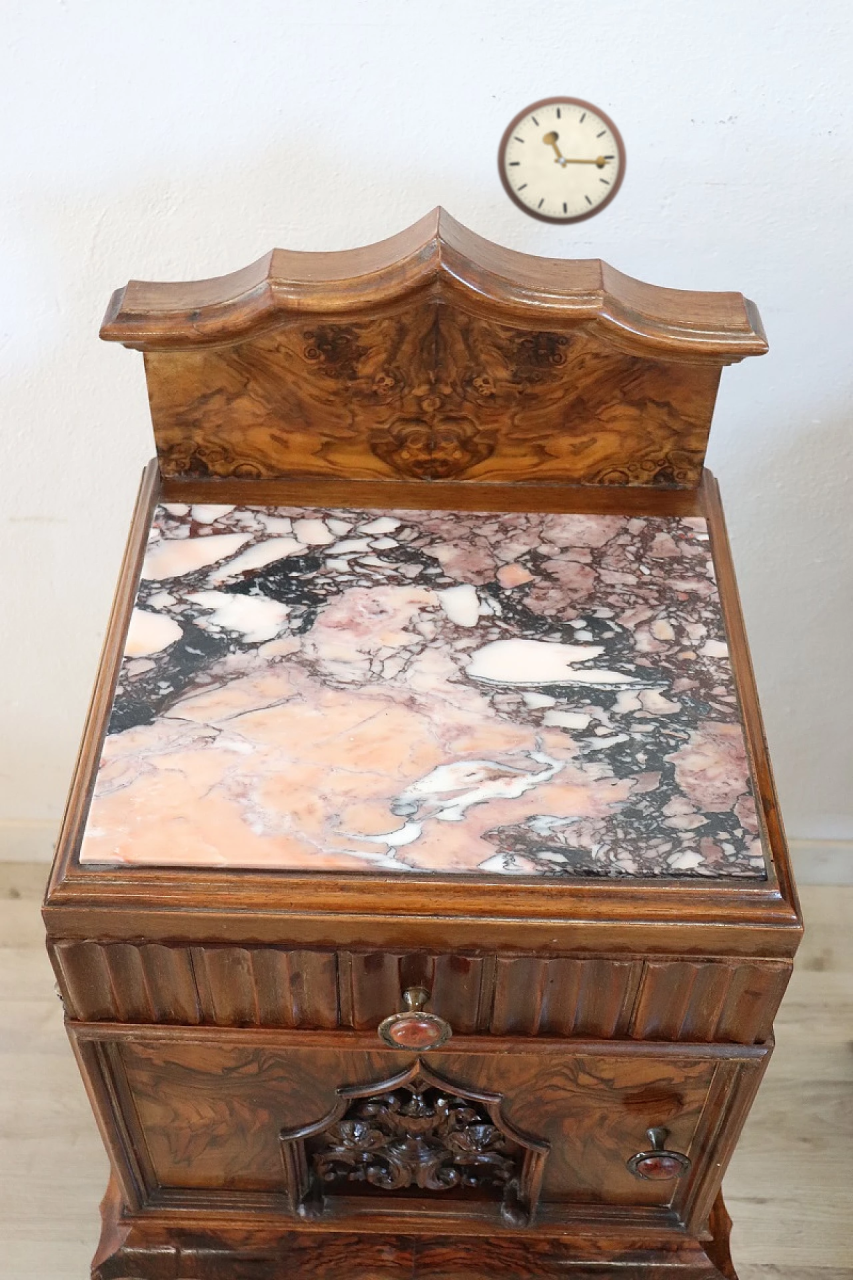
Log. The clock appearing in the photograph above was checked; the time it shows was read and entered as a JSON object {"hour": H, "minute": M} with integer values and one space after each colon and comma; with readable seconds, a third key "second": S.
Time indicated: {"hour": 11, "minute": 16}
